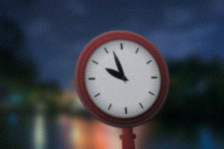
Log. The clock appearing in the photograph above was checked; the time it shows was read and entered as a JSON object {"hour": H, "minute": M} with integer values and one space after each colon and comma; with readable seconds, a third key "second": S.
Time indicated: {"hour": 9, "minute": 57}
